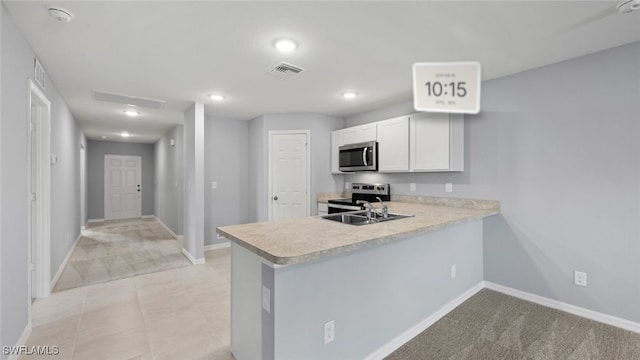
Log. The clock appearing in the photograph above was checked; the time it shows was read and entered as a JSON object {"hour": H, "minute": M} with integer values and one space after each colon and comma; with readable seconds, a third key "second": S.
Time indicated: {"hour": 10, "minute": 15}
